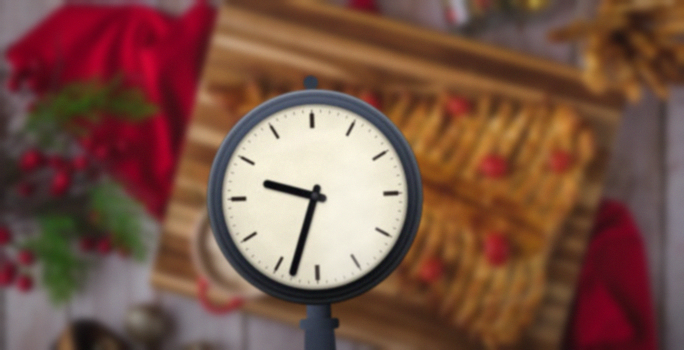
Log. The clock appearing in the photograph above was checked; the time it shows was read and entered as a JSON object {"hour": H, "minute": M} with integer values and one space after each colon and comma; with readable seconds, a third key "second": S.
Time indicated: {"hour": 9, "minute": 33}
